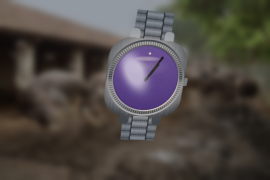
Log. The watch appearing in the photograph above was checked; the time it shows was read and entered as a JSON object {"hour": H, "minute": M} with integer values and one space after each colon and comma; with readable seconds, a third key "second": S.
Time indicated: {"hour": 1, "minute": 5}
